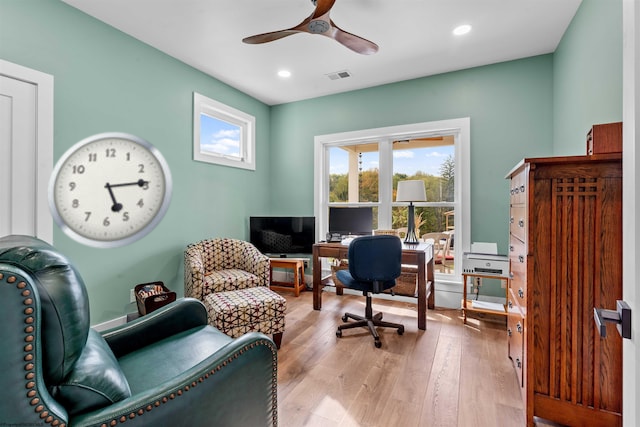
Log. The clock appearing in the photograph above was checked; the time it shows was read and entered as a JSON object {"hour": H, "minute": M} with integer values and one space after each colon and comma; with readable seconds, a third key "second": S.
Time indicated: {"hour": 5, "minute": 14}
